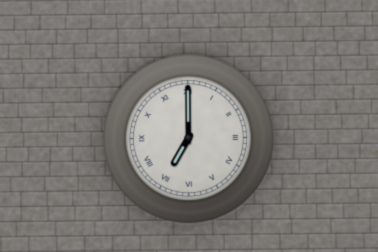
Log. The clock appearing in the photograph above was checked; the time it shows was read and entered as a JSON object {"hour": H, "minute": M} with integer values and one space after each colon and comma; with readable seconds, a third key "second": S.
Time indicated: {"hour": 7, "minute": 0}
